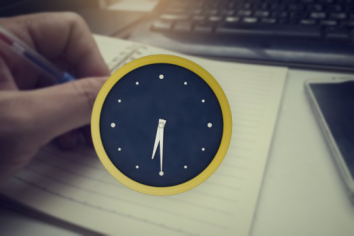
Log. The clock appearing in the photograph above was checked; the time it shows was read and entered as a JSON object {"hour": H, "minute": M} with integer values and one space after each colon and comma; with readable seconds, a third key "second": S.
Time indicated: {"hour": 6, "minute": 30}
